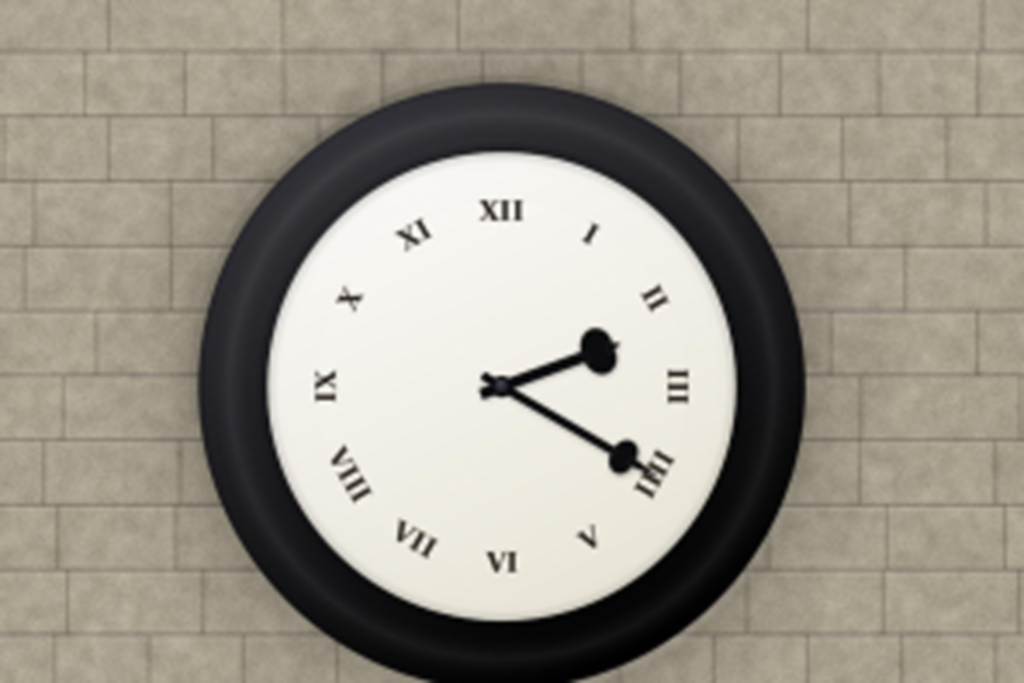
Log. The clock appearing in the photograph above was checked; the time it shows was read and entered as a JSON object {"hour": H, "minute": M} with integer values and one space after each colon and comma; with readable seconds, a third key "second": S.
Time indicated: {"hour": 2, "minute": 20}
